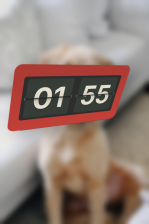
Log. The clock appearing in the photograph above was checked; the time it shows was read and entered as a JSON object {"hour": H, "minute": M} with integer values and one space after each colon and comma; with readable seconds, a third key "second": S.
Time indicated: {"hour": 1, "minute": 55}
